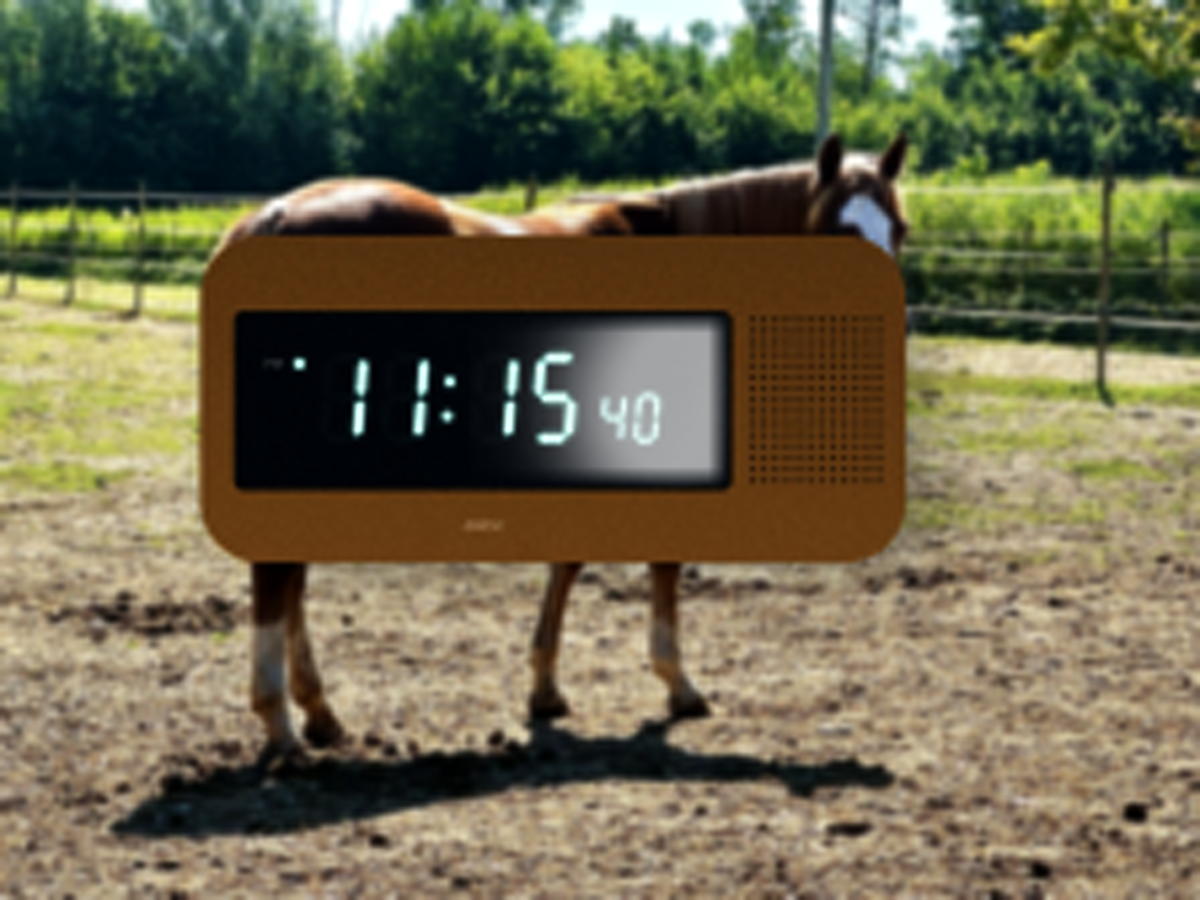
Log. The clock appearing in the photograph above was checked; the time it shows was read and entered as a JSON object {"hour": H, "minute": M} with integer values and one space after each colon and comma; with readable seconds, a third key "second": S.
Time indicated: {"hour": 11, "minute": 15, "second": 40}
